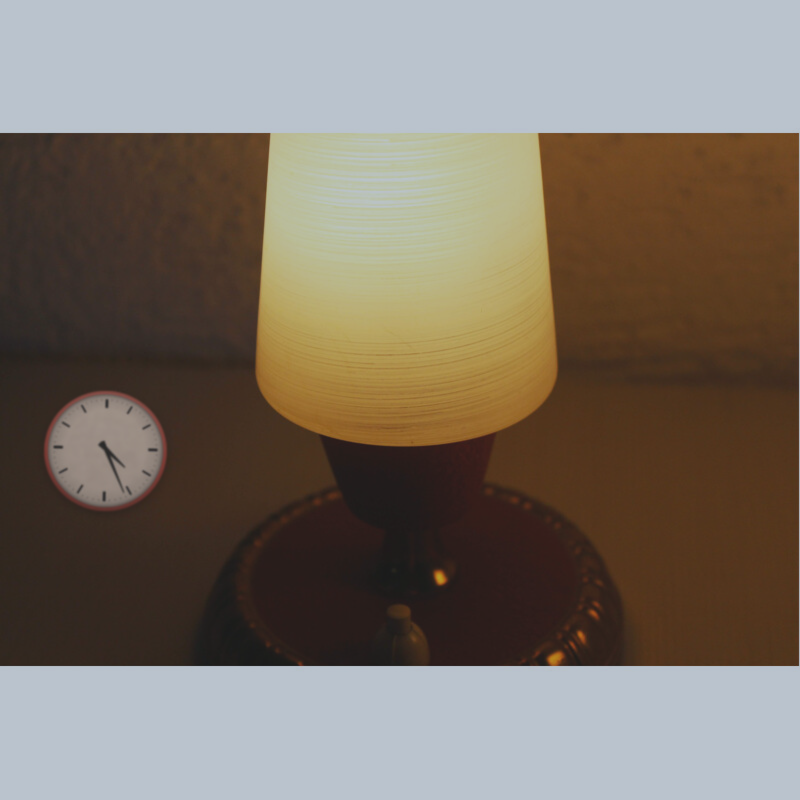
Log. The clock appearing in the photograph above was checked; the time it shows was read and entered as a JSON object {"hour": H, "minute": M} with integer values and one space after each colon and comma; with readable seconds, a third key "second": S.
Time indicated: {"hour": 4, "minute": 26}
